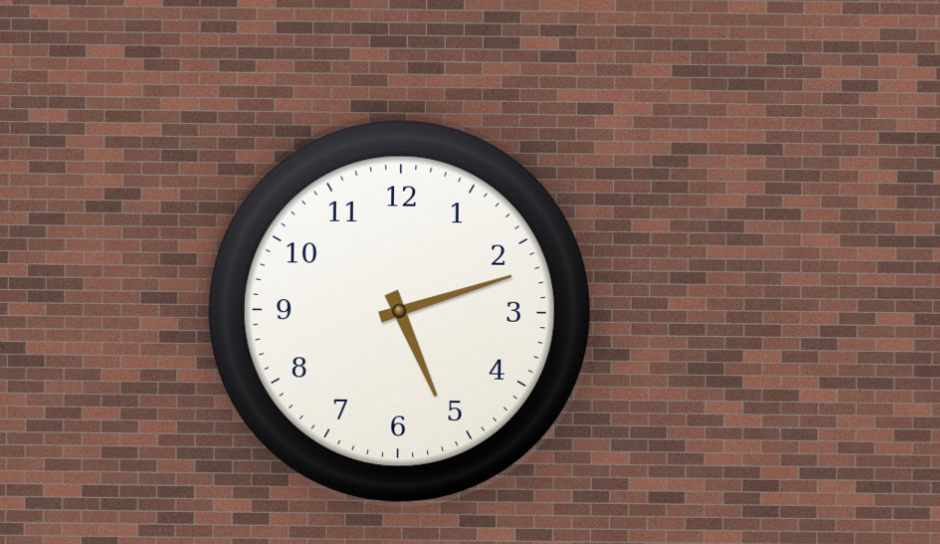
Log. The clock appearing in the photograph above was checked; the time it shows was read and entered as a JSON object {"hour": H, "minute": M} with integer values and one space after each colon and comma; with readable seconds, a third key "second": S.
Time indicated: {"hour": 5, "minute": 12}
